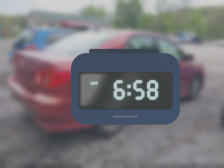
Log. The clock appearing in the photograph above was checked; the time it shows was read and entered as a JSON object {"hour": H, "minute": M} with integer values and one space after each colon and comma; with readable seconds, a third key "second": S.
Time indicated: {"hour": 6, "minute": 58}
